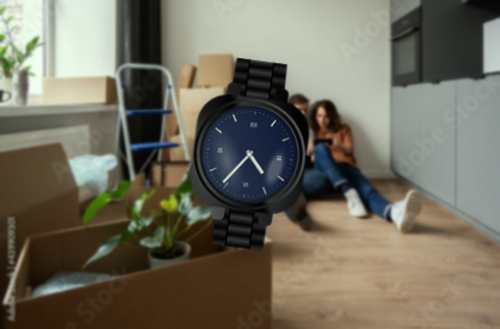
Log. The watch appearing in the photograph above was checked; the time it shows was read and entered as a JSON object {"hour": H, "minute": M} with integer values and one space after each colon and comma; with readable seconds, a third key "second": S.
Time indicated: {"hour": 4, "minute": 36}
